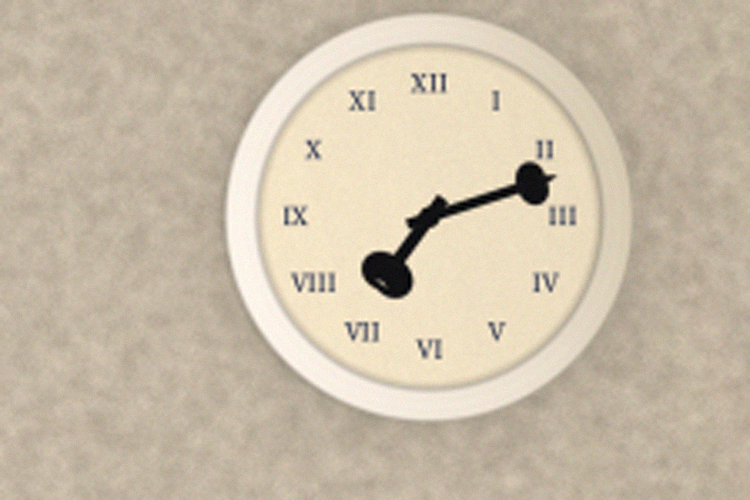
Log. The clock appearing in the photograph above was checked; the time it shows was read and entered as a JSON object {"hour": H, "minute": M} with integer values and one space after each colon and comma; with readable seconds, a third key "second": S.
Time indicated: {"hour": 7, "minute": 12}
